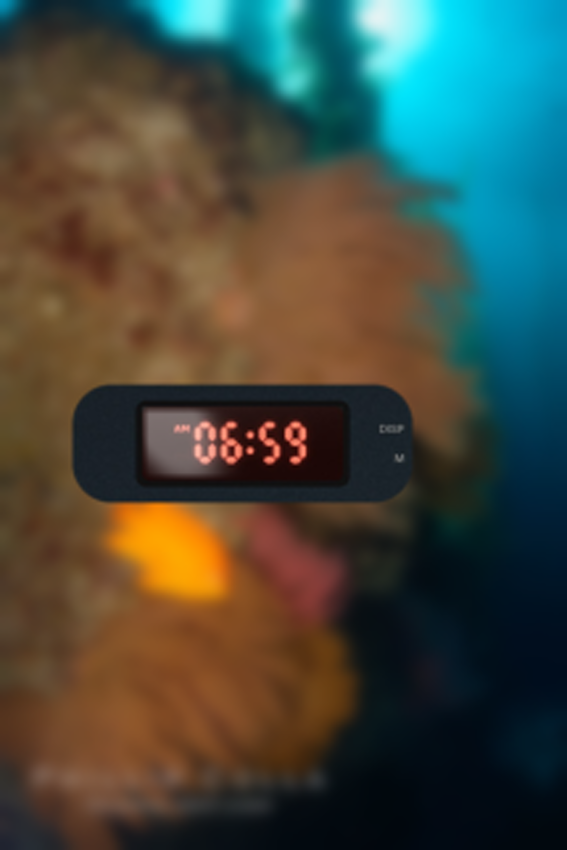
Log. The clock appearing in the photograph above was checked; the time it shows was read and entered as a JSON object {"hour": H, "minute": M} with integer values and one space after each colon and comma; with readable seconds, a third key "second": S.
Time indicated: {"hour": 6, "minute": 59}
